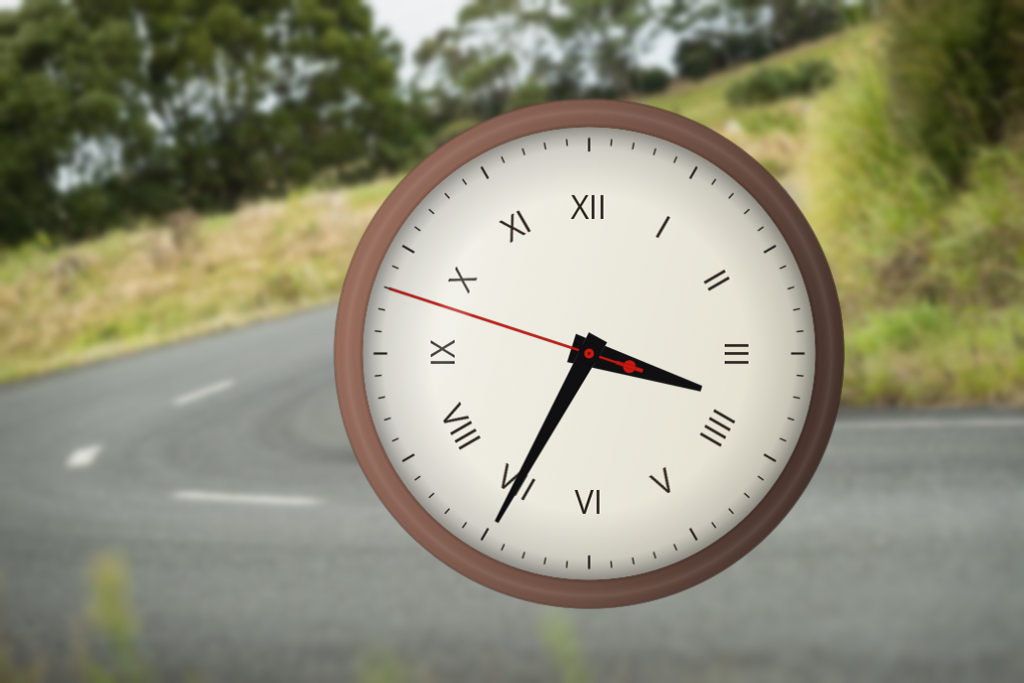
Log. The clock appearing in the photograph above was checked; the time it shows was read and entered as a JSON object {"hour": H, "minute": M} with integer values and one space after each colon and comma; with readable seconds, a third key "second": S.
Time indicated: {"hour": 3, "minute": 34, "second": 48}
